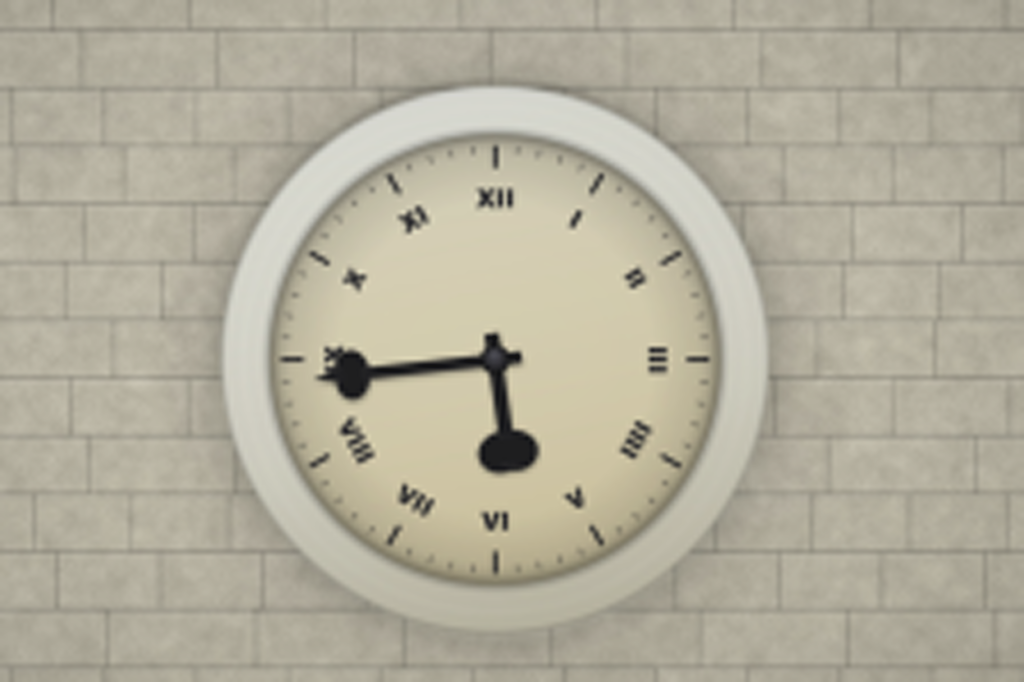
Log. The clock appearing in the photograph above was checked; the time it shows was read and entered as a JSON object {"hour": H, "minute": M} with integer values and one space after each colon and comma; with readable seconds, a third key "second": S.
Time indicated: {"hour": 5, "minute": 44}
